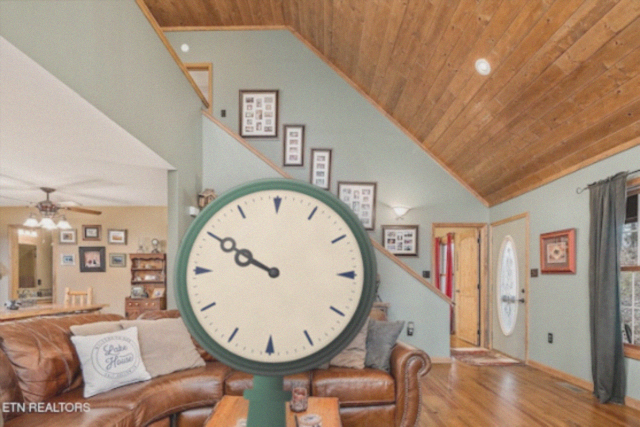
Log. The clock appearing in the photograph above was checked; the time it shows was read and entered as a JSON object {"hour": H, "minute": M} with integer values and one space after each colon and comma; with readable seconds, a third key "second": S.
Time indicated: {"hour": 9, "minute": 50}
